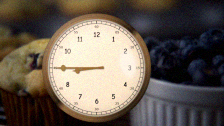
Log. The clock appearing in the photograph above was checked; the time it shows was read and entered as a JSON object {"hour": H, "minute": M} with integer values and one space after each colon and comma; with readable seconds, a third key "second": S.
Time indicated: {"hour": 8, "minute": 45}
